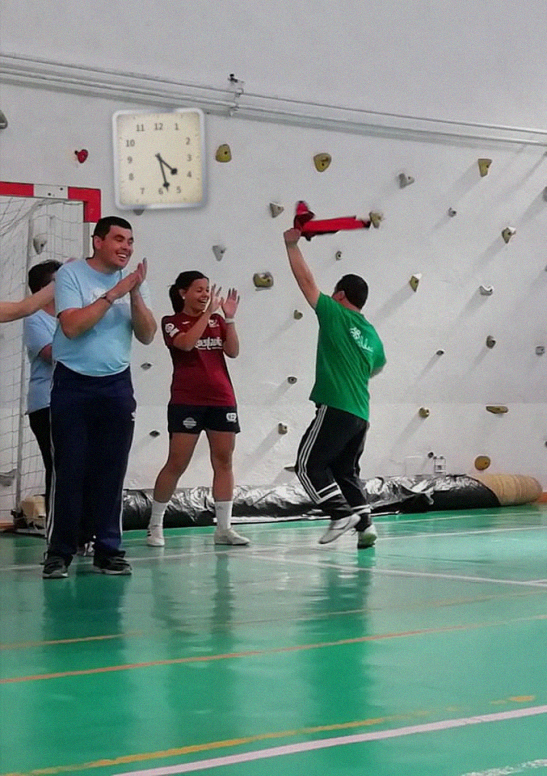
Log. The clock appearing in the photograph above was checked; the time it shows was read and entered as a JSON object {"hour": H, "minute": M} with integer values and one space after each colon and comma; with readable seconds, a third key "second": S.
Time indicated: {"hour": 4, "minute": 28}
